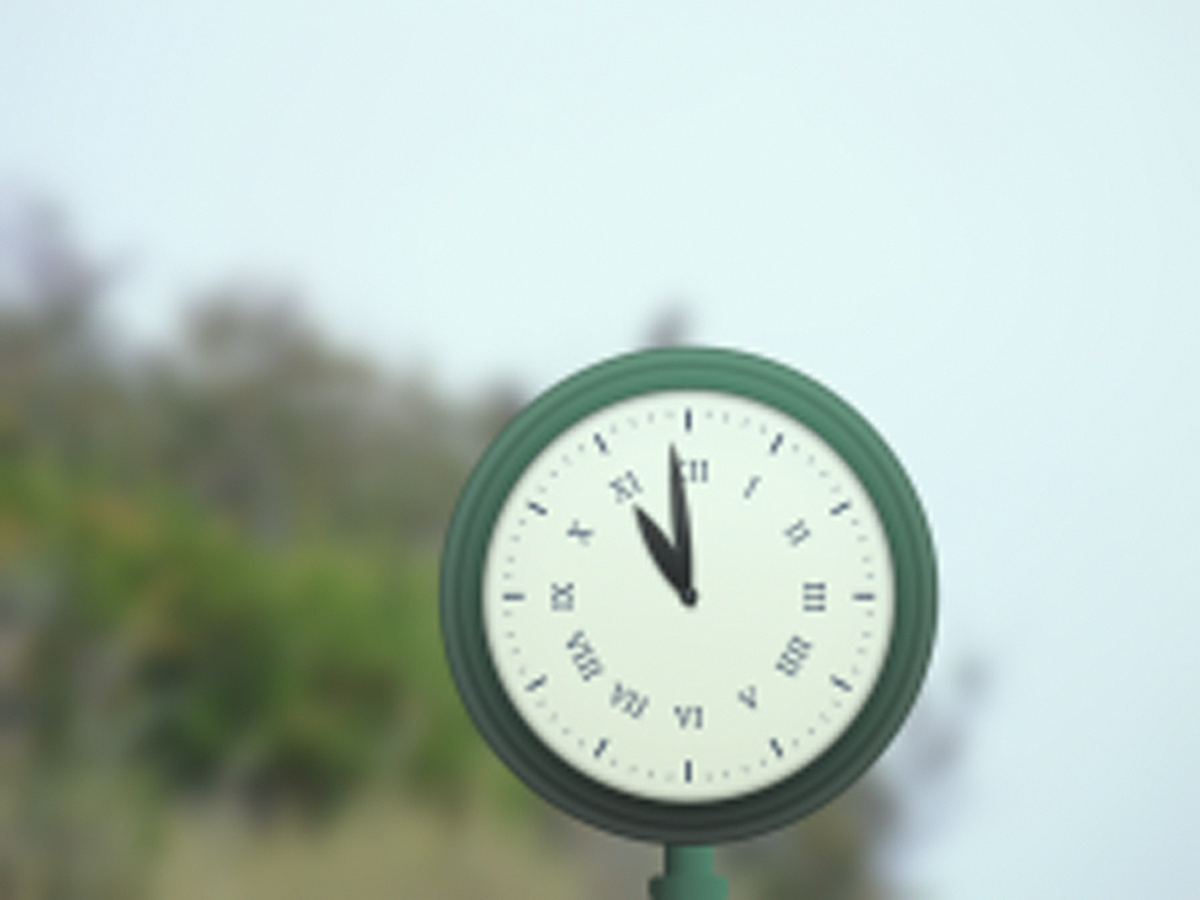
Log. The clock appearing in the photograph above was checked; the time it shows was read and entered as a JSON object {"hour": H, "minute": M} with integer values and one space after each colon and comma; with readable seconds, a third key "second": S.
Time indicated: {"hour": 10, "minute": 59}
